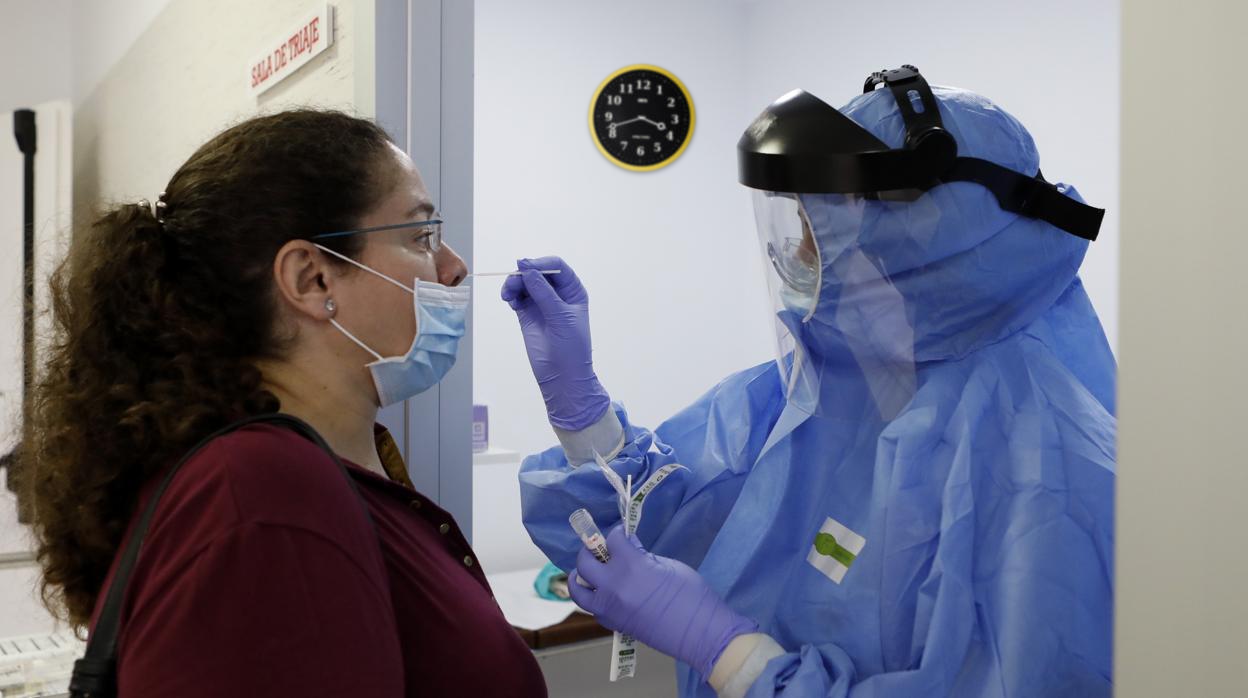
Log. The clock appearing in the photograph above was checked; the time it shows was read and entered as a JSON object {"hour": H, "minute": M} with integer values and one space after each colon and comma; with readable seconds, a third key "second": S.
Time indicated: {"hour": 3, "minute": 42}
